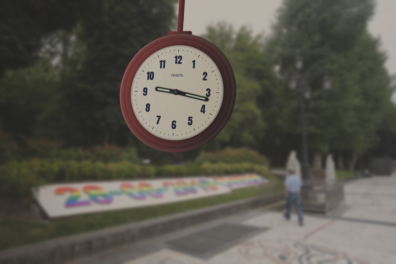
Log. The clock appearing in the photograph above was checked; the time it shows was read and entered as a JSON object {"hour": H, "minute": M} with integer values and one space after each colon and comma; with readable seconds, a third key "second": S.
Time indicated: {"hour": 9, "minute": 17}
